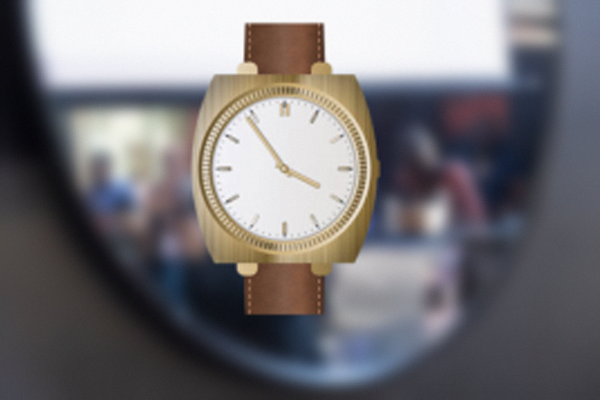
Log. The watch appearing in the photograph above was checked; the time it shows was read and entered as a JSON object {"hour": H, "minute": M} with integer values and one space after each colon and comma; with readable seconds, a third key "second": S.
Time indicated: {"hour": 3, "minute": 54}
